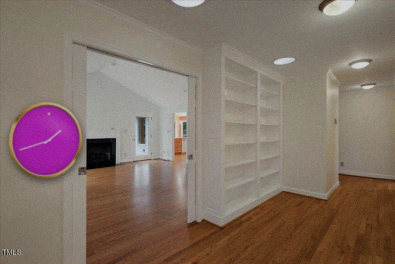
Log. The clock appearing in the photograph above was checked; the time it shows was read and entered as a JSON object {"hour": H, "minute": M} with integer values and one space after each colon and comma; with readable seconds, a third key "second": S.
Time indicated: {"hour": 1, "minute": 42}
